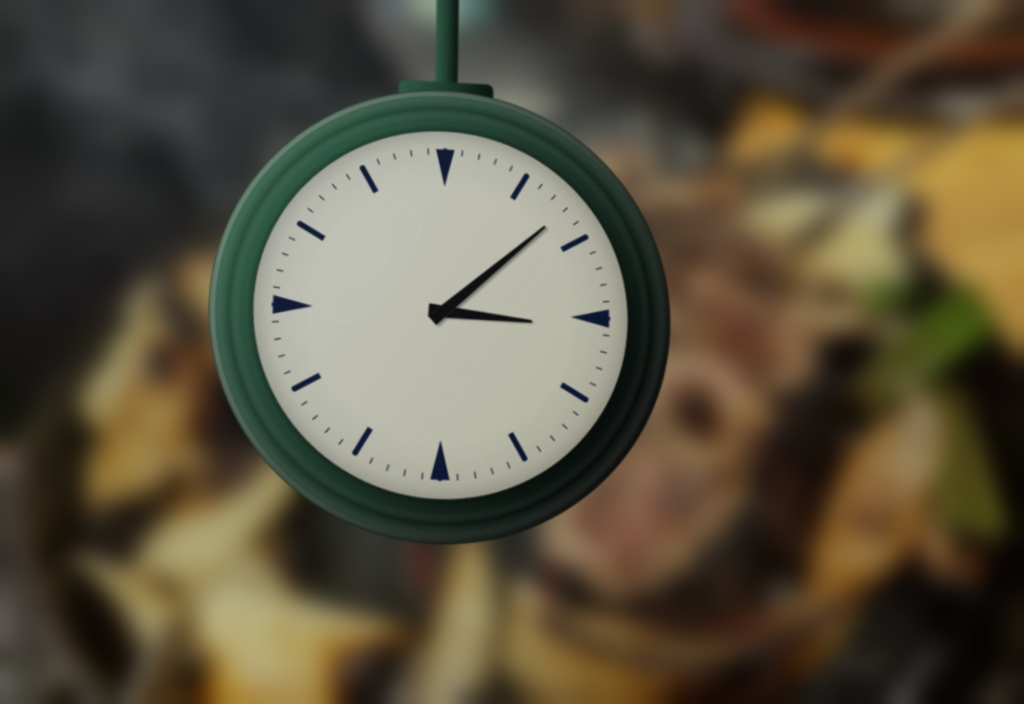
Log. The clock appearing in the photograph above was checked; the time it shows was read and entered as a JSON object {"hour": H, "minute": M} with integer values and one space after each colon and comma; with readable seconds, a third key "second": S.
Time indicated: {"hour": 3, "minute": 8}
